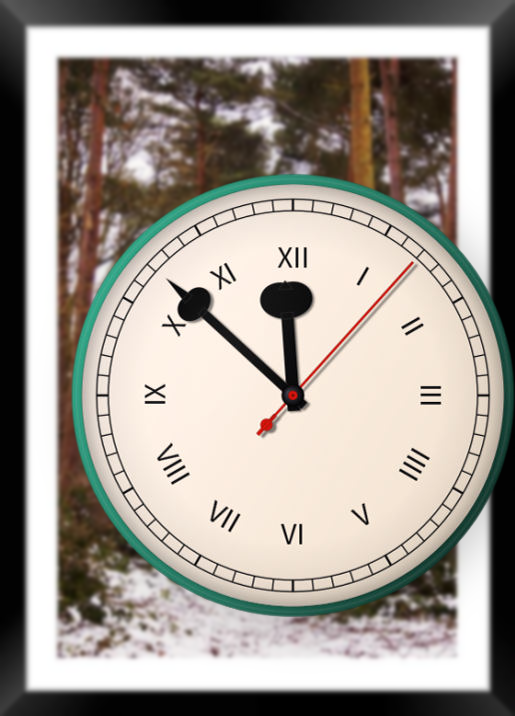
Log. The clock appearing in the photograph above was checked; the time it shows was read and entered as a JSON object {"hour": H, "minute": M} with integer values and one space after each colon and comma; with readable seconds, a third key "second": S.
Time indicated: {"hour": 11, "minute": 52, "second": 7}
